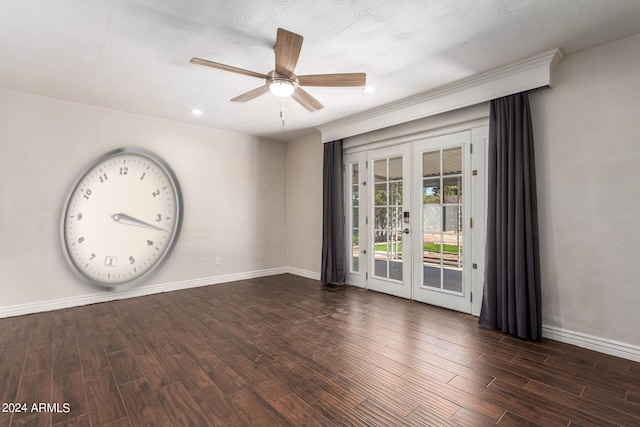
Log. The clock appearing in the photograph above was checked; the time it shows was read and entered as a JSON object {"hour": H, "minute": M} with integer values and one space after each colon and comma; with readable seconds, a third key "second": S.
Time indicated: {"hour": 3, "minute": 17}
